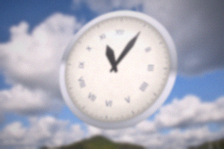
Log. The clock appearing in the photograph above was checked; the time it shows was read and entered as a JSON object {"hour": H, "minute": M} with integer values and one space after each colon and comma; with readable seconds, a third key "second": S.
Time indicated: {"hour": 11, "minute": 5}
